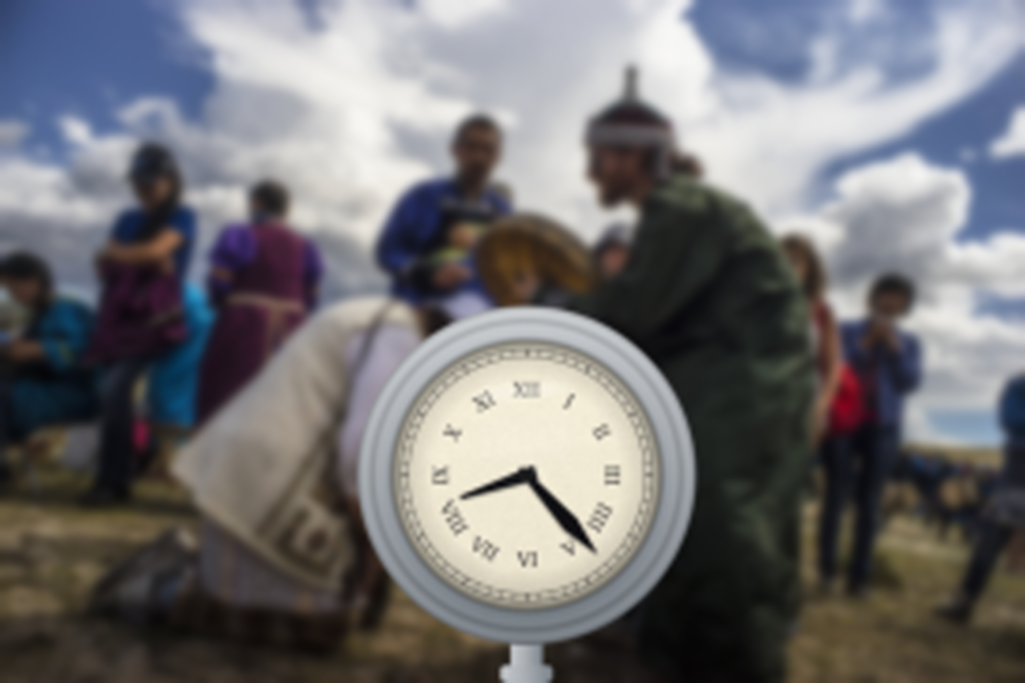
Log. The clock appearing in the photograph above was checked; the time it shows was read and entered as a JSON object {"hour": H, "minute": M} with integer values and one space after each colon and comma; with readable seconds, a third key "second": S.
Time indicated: {"hour": 8, "minute": 23}
